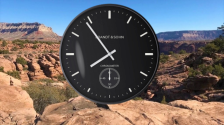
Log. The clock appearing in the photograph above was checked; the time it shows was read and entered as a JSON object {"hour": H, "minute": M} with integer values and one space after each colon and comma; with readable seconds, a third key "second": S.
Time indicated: {"hour": 7, "minute": 54}
